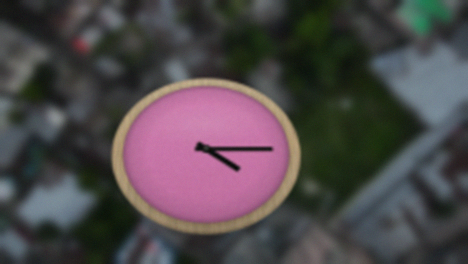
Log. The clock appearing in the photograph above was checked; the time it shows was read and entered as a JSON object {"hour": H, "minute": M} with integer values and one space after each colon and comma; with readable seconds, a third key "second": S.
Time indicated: {"hour": 4, "minute": 15}
